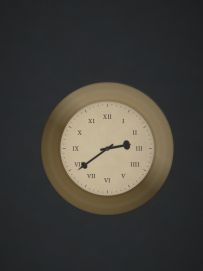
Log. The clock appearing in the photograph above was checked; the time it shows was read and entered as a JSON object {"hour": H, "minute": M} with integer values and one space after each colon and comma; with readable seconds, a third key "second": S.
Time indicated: {"hour": 2, "minute": 39}
